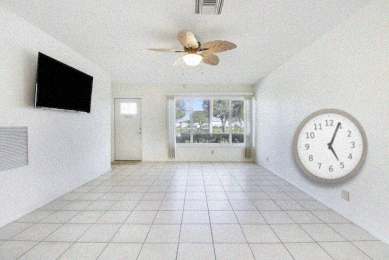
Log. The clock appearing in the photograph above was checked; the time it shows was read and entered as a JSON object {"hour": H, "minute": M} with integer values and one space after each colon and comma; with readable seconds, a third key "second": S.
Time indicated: {"hour": 5, "minute": 4}
